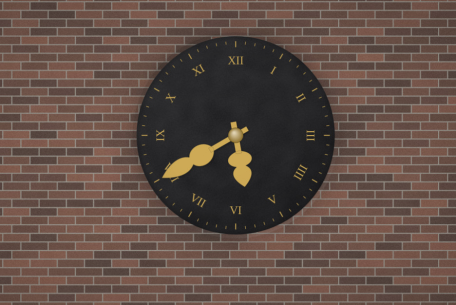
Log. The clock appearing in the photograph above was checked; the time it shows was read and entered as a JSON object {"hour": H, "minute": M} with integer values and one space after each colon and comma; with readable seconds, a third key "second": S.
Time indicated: {"hour": 5, "minute": 40}
